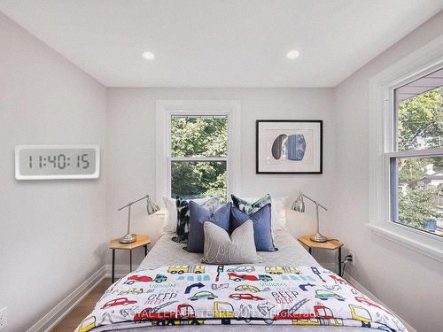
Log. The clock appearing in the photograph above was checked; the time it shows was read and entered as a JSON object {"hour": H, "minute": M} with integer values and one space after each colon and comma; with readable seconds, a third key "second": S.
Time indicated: {"hour": 11, "minute": 40, "second": 15}
